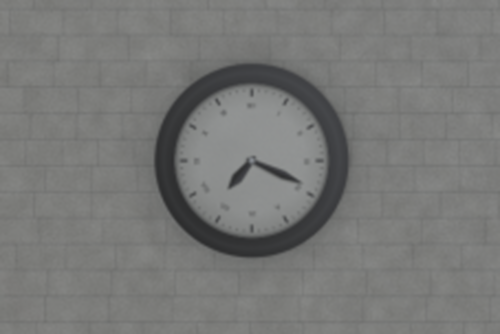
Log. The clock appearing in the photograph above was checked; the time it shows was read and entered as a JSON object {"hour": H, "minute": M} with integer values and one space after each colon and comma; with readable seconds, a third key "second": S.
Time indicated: {"hour": 7, "minute": 19}
